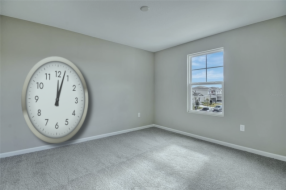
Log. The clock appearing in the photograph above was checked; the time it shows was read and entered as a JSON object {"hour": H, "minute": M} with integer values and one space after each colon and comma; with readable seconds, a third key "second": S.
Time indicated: {"hour": 12, "minute": 3}
